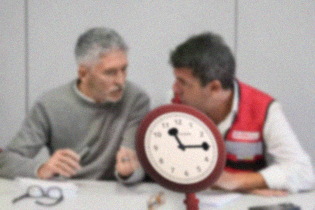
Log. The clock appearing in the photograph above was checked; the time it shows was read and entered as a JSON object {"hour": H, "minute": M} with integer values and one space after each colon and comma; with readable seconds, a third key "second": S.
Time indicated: {"hour": 11, "minute": 15}
